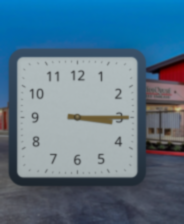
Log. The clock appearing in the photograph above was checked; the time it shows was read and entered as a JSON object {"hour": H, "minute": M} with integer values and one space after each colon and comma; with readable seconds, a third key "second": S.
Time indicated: {"hour": 3, "minute": 15}
